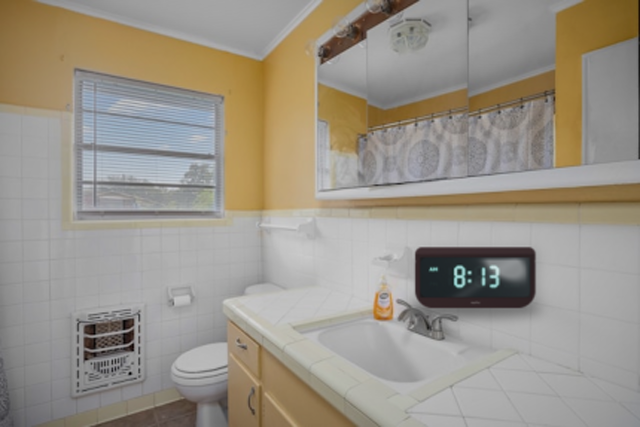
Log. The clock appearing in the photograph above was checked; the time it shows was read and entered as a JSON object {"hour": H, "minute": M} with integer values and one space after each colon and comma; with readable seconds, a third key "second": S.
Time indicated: {"hour": 8, "minute": 13}
